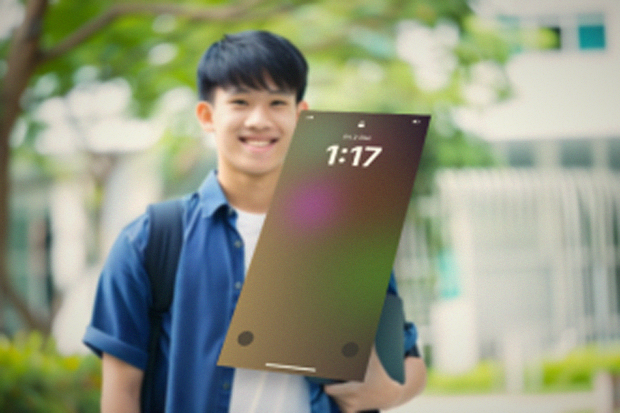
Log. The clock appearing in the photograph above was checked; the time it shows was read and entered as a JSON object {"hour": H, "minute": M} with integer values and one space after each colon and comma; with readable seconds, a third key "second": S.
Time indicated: {"hour": 1, "minute": 17}
